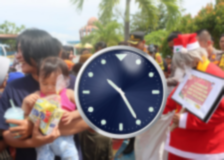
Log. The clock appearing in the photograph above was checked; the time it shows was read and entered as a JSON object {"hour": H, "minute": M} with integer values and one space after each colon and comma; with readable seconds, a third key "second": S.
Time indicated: {"hour": 10, "minute": 25}
